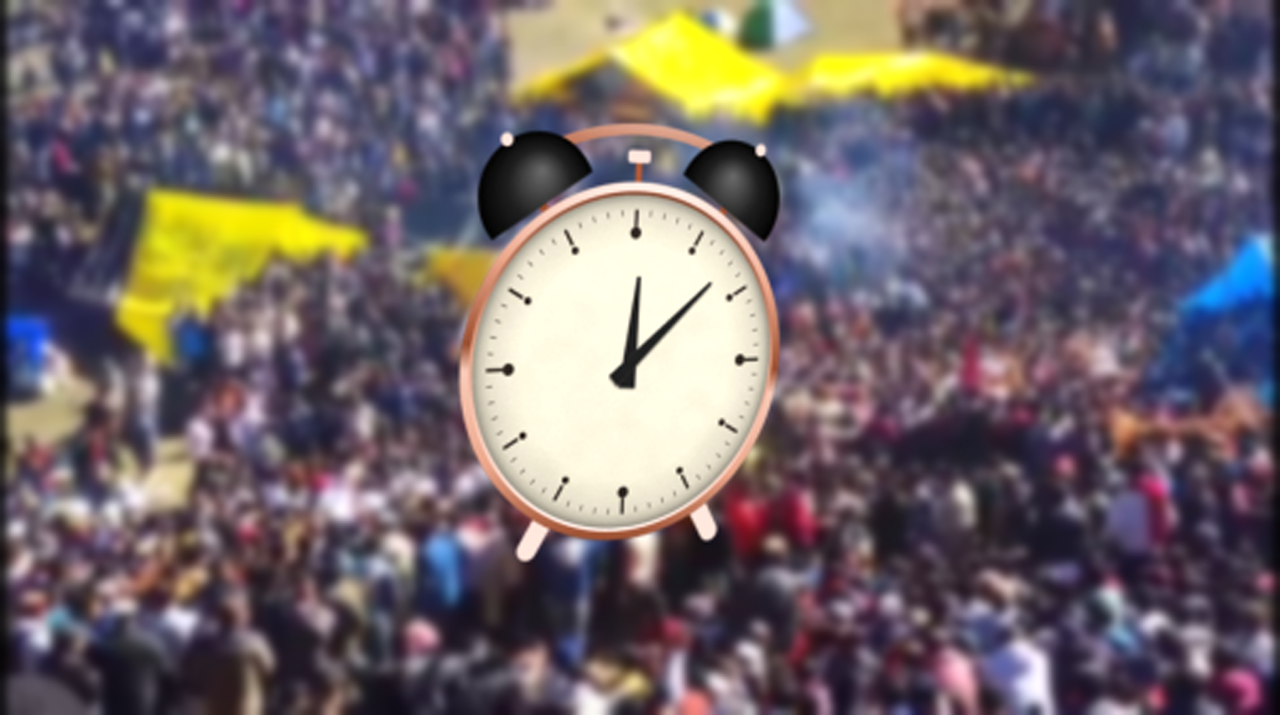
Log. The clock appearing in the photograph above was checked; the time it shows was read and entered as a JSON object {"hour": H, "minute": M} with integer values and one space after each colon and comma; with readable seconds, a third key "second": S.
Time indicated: {"hour": 12, "minute": 8}
